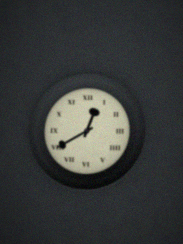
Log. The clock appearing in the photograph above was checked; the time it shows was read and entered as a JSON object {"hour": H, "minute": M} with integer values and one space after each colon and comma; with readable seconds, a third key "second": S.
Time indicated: {"hour": 12, "minute": 40}
